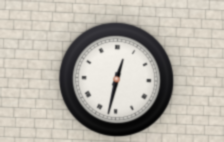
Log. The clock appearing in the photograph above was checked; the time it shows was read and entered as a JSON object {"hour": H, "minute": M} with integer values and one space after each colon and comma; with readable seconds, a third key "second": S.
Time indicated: {"hour": 12, "minute": 32}
